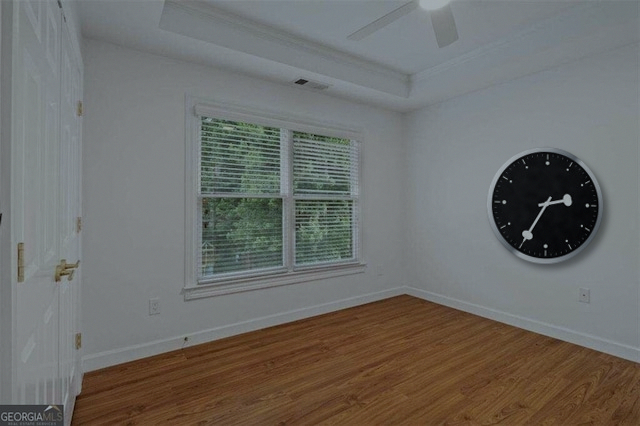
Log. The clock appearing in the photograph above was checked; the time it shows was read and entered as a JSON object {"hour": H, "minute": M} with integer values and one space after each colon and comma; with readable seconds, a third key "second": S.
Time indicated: {"hour": 2, "minute": 35}
